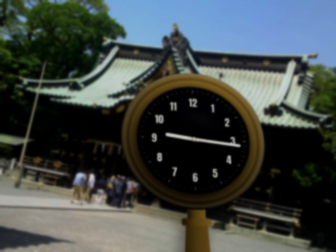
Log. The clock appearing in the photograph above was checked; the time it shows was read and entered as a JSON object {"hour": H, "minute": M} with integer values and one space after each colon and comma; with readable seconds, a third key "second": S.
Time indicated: {"hour": 9, "minute": 16}
